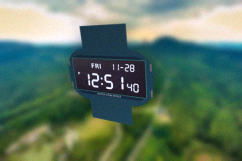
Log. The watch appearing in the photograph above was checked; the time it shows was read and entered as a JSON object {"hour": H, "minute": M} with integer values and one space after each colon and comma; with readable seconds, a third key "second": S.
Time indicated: {"hour": 12, "minute": 51, "second": 40}
